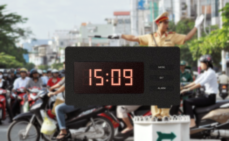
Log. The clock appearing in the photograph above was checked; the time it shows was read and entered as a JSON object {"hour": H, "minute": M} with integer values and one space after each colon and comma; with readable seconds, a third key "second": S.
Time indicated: {"hour": 15, "minute": 9}
